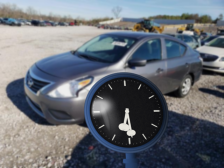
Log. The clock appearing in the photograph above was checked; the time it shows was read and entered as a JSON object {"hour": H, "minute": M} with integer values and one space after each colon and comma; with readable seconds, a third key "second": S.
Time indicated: {"hour": 6, "minute": 29}
